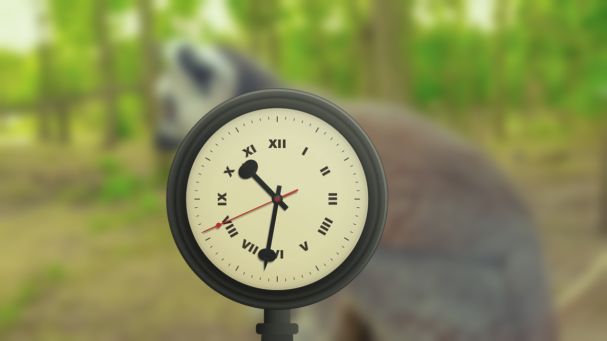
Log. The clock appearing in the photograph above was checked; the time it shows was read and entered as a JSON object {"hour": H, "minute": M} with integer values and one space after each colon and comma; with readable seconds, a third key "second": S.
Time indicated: {"hour": 10, "minute": 31, "second": 41}
